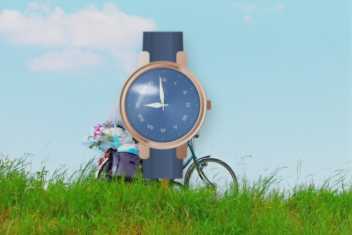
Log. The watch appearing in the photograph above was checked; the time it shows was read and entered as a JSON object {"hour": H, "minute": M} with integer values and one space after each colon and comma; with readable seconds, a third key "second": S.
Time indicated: {"hour": 8, "minute": 59}
